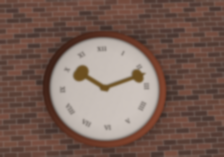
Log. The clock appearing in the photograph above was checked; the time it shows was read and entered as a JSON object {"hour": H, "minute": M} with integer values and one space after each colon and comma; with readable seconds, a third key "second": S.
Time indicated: {"hour": 10, "minute": 12}
